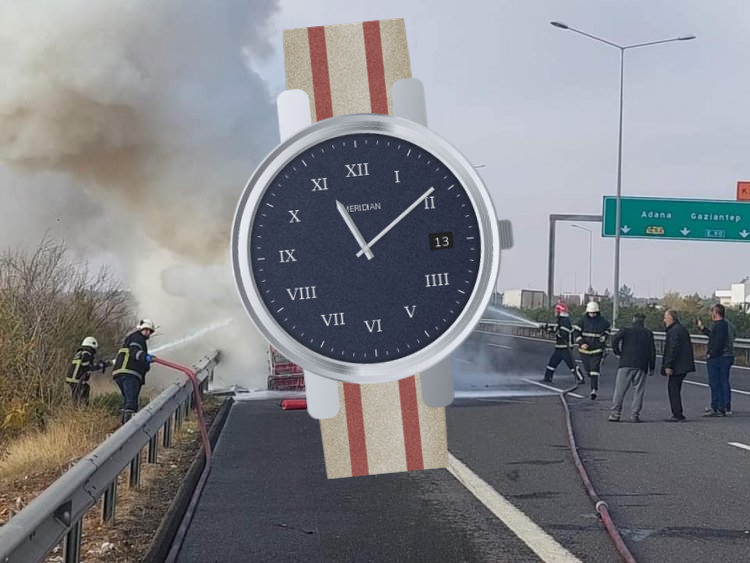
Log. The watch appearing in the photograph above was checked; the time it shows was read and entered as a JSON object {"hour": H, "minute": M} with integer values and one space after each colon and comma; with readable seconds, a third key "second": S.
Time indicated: {"hour": 11, "minute": 9}
